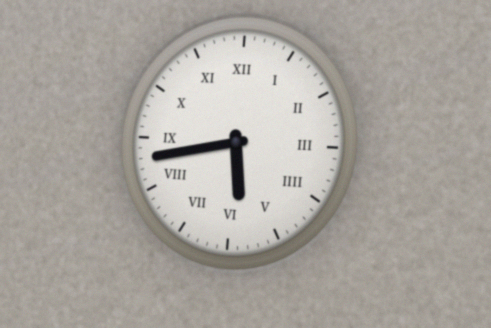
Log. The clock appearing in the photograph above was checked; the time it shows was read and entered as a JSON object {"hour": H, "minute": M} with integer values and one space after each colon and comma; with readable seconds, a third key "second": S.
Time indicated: {"hour": 5, "minute": 43}
